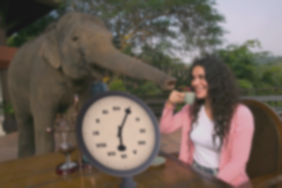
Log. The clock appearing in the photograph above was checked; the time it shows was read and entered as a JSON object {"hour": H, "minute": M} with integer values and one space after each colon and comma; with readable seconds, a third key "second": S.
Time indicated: {"hour": 6, "minute": 5}
